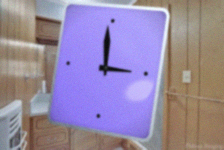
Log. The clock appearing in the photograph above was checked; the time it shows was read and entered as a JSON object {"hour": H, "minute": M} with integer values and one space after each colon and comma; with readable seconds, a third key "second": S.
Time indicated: {"hour": 2, "minute": 59}
